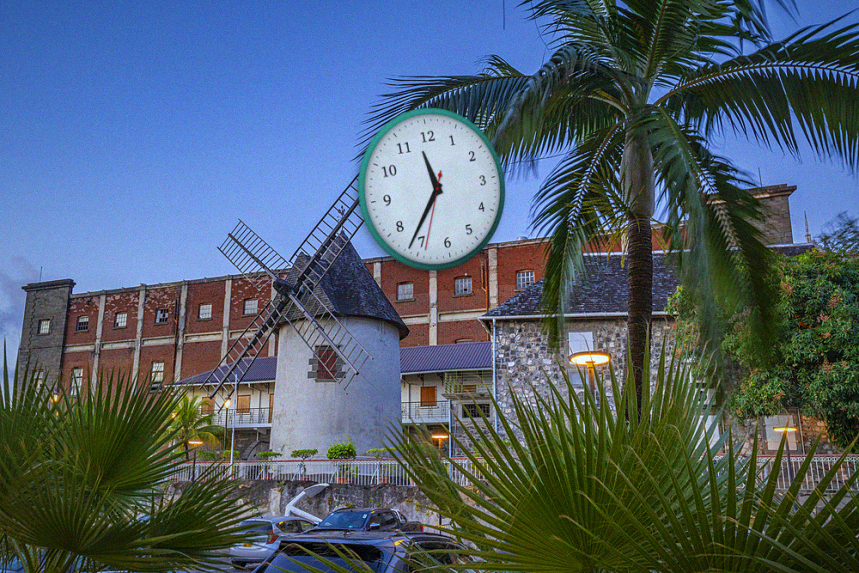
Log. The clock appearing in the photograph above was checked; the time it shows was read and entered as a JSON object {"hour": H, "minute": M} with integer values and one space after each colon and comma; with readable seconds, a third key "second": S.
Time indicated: {"hour": 11, "minute": 36, "second": 34}
